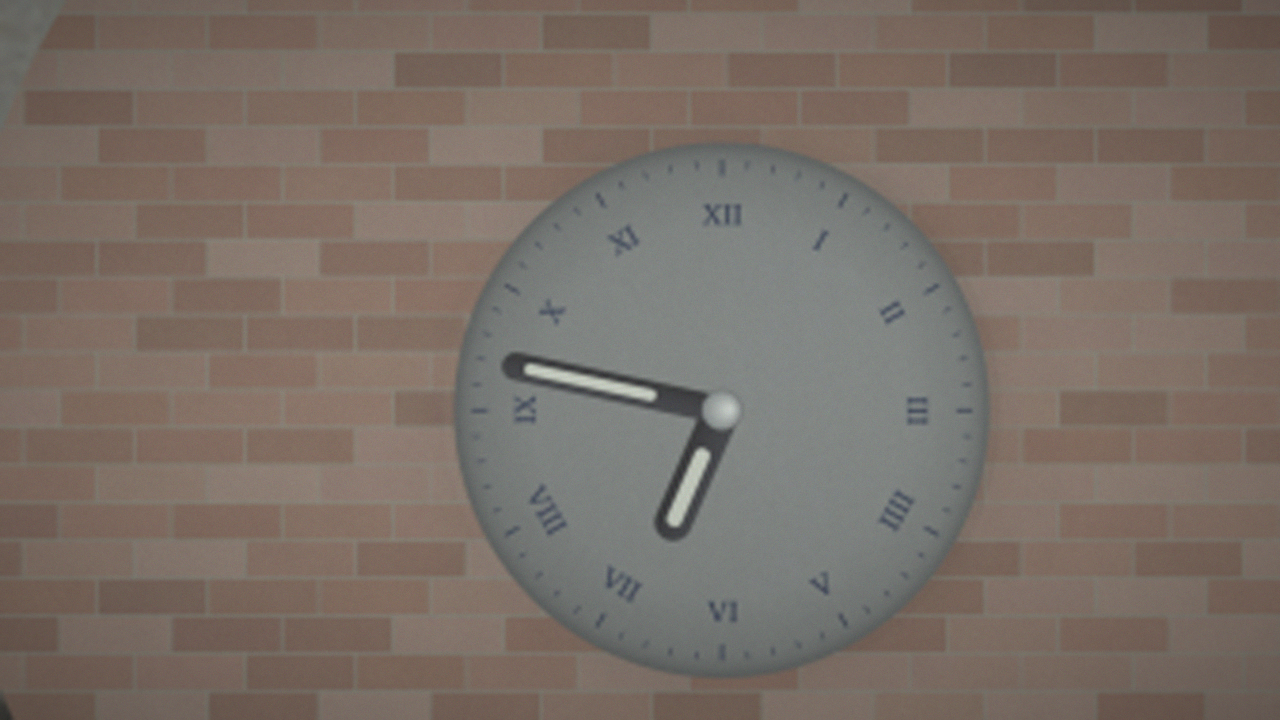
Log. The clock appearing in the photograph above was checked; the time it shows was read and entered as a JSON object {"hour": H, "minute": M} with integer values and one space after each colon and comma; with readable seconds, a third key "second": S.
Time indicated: {"hour": 6, "minute": 47}
